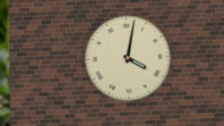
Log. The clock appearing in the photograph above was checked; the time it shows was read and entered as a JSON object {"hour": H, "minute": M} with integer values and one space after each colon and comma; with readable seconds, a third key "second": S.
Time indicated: {"hour": 4, "minute": 2}
